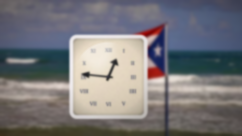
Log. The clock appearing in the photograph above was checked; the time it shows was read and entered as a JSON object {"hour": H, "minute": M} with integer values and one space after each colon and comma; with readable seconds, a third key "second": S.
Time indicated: {"hour": 12, "minute": 46}
